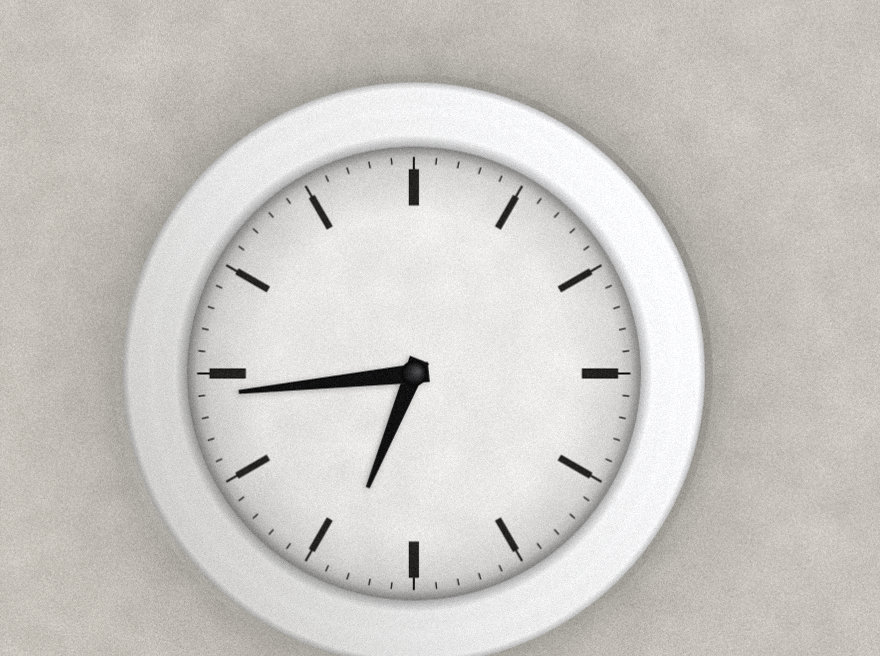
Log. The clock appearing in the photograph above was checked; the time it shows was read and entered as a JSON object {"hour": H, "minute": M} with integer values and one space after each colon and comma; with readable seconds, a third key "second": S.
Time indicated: {"hour": 6, "minute": 44}
